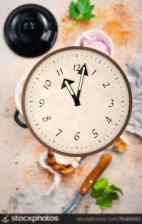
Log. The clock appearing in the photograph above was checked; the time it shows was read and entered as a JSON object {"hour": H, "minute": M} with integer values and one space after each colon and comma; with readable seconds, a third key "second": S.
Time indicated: {"hour": 11, "minute": 2}
